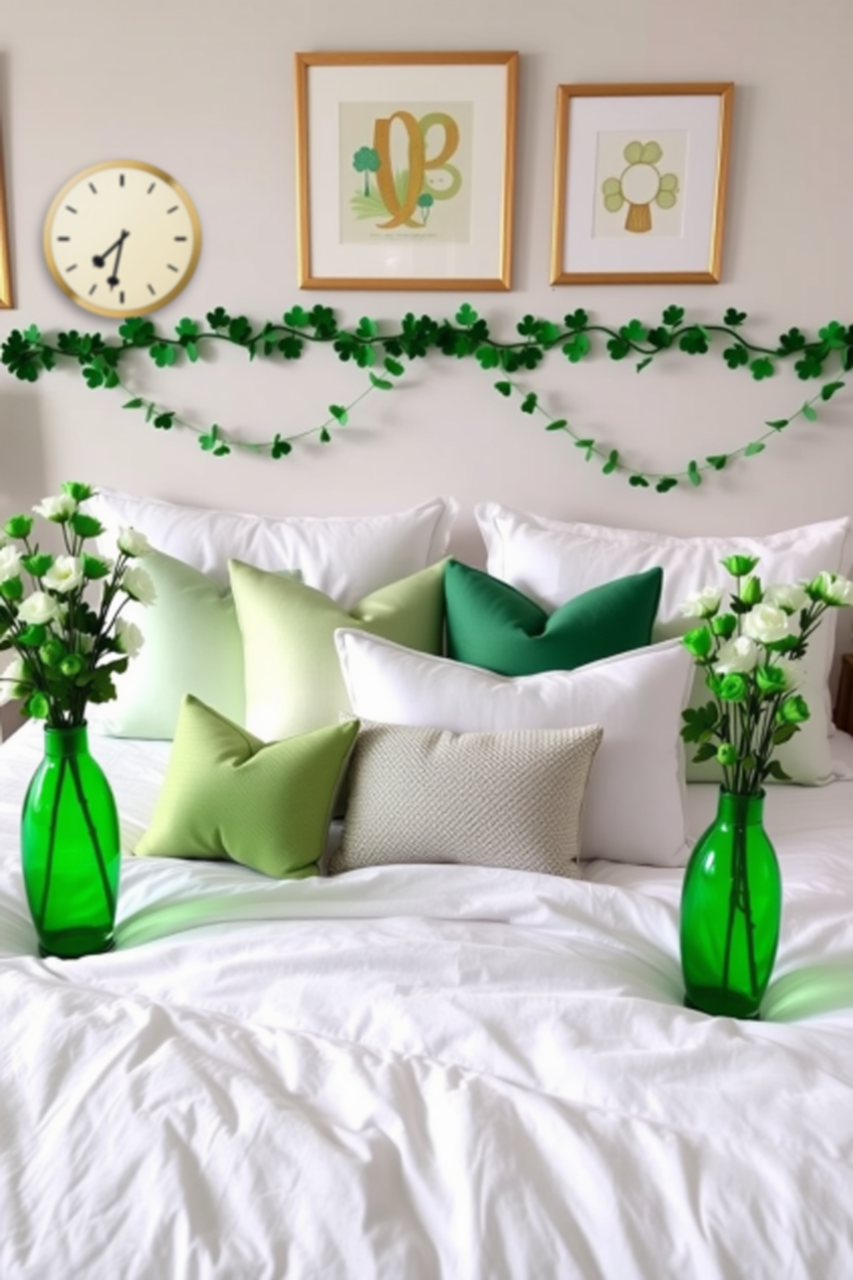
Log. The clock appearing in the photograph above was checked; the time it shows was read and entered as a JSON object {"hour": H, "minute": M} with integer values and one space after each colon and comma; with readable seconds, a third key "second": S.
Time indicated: {"hour": 7, "minute": 32}
